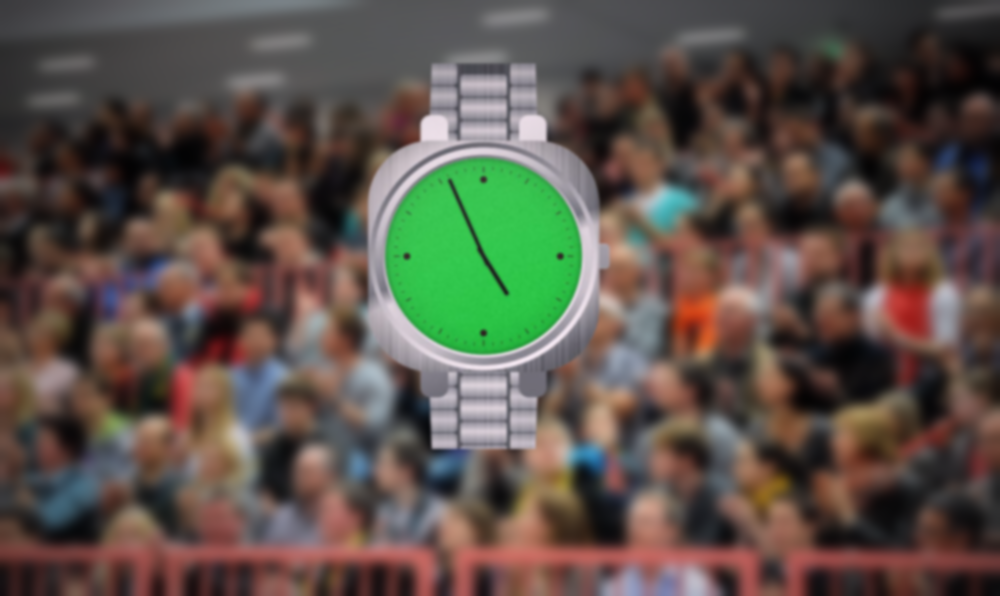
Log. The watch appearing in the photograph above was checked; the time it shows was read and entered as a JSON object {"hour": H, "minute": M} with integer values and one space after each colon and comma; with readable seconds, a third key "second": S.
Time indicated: {"hour": 4, "minute": 56}
